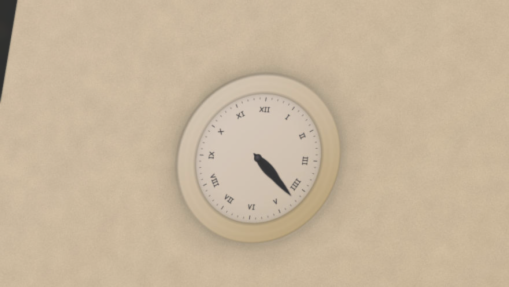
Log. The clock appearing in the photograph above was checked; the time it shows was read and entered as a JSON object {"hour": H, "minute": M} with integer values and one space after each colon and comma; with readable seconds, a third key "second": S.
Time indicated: {"hour": 4, "minute": 22}
